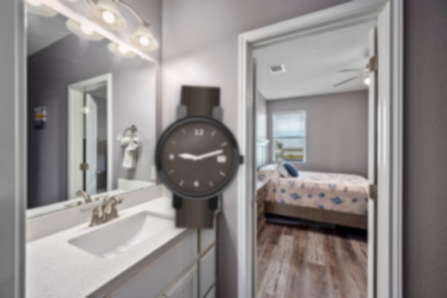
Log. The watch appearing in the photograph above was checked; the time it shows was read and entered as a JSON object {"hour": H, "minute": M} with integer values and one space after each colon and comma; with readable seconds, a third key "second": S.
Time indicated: {"hour": 9, "minute": 12}
